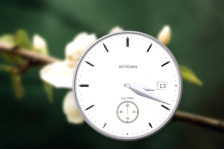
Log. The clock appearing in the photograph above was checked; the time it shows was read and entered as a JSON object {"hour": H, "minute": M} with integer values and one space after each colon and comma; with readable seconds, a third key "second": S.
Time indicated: {"hour": 3, "minute": 19}
